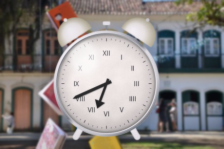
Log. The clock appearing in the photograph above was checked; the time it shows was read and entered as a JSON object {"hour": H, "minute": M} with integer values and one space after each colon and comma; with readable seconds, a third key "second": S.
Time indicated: {"hour": 6, "minute": 41}
